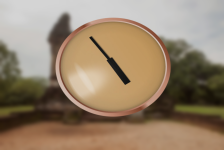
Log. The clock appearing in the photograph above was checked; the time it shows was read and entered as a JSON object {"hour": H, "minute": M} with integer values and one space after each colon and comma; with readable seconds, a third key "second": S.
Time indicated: {"hour": 4, "minute": 54}
